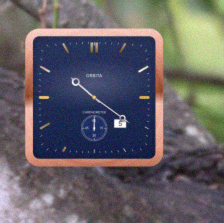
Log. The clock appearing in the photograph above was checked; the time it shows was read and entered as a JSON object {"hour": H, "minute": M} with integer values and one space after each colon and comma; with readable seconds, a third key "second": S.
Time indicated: {"hour": 10, "minute": 21}
